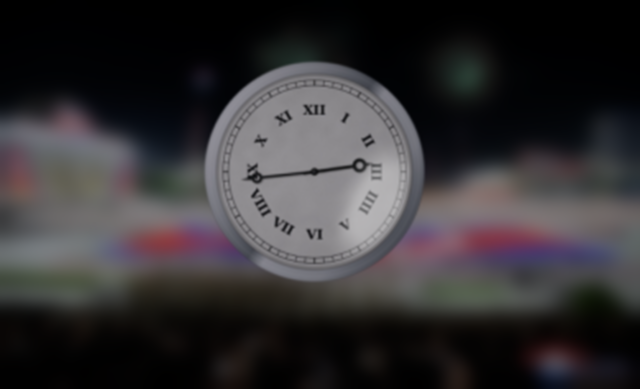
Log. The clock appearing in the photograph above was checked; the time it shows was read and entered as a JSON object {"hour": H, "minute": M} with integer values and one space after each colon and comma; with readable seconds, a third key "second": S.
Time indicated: {"hour": 2, "minute": 44}
